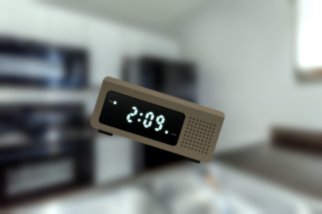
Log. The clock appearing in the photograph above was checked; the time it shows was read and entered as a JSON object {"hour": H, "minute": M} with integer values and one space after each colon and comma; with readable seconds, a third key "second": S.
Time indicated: {"hour": 2, "minute": 9}
